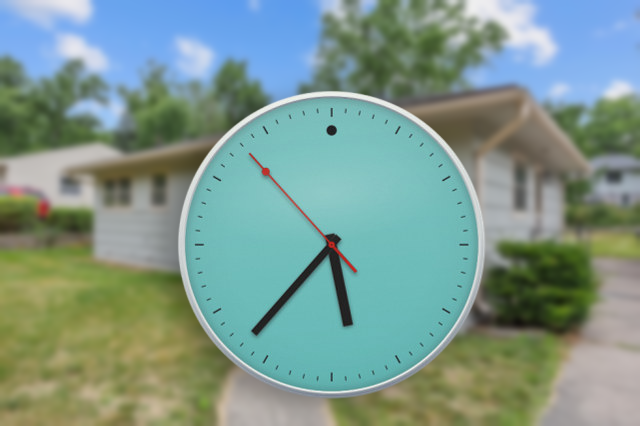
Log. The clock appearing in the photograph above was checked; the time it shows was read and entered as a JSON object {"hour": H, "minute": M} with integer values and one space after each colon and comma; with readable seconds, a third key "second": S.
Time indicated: {"hour": 5, "minute": 36, "second": 53}
